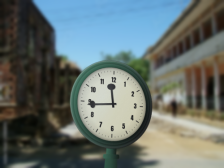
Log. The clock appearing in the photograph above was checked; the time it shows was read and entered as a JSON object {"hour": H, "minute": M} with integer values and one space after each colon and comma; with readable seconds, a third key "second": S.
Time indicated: {"hour": 11, "minute": 44}
